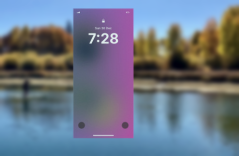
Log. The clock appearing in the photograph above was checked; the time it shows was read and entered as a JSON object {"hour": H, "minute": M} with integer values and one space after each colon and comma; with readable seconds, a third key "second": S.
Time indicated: {"hour": 7, "minute": 28}
